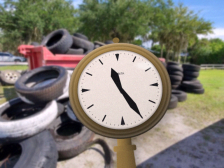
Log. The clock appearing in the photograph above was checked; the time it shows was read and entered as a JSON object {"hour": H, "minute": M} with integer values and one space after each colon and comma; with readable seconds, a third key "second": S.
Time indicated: {"hour": 11, "minute": 25}
